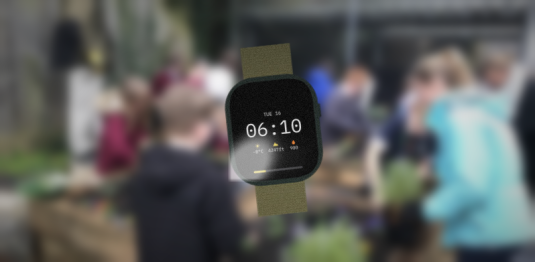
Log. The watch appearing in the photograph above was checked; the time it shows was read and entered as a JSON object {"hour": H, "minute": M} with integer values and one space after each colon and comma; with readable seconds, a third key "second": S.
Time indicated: {"hour": 6, "minute": 10}
